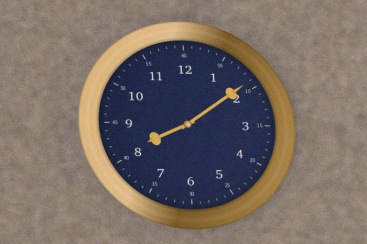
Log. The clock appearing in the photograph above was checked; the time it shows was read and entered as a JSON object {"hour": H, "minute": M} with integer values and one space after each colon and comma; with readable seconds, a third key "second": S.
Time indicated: {"hour": 8, "minute": 9}
